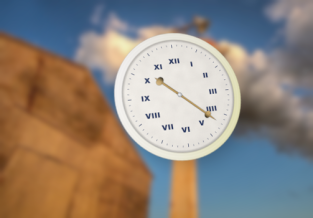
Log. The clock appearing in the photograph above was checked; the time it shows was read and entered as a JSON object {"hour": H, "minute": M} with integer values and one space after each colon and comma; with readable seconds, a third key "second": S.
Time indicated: {"hour": 10, "minute": 22}
